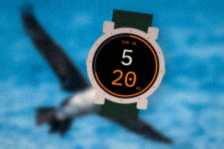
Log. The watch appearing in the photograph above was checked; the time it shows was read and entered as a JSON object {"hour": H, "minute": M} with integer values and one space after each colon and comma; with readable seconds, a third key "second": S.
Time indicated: {"hour": 5, "minute": 20}
